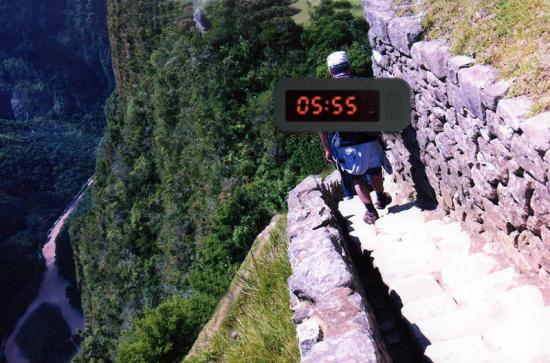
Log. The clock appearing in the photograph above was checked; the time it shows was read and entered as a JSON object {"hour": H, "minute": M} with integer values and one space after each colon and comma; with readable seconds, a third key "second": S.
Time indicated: {"hour": 5, "minute": 55}
